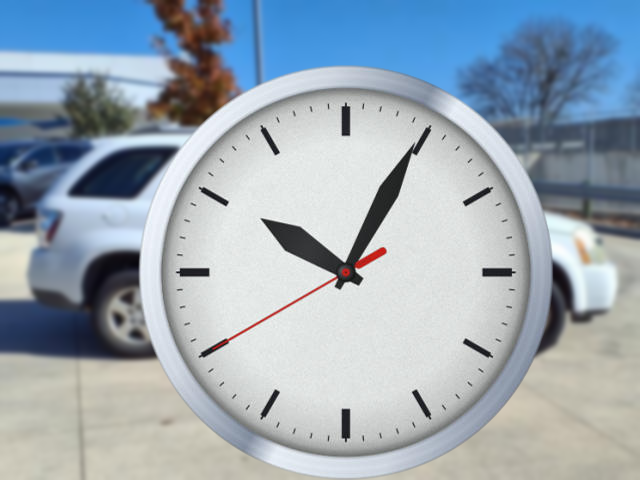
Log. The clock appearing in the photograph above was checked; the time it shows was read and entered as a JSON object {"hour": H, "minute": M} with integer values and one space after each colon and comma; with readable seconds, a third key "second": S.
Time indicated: {"hour": 10, "minute": 4, "second": 40}
